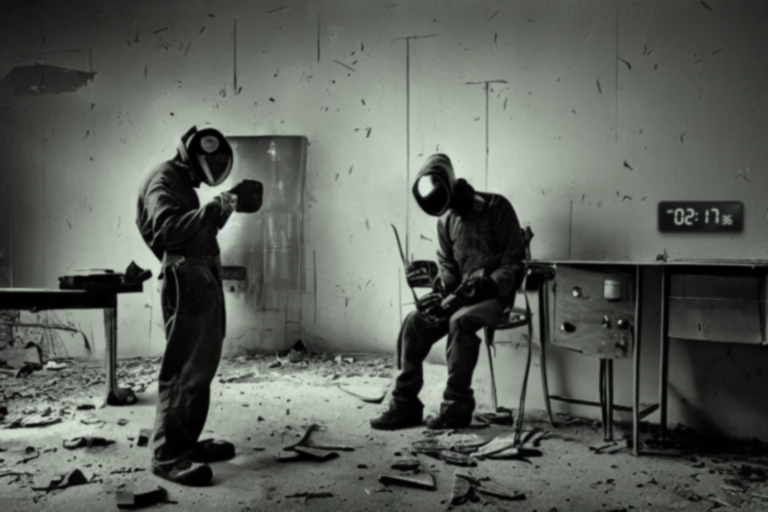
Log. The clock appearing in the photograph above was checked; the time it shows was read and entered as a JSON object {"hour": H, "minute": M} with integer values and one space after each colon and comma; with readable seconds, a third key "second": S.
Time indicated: {"hour": 2, "minute": 17}
